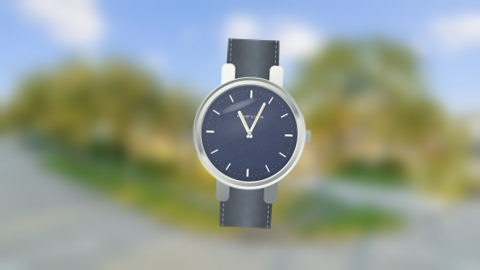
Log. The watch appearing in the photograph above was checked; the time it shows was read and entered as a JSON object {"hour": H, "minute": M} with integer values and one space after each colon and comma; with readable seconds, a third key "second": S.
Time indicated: {"hour": 11, "minute": 4}
